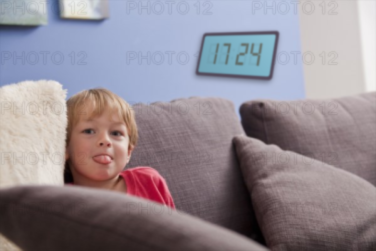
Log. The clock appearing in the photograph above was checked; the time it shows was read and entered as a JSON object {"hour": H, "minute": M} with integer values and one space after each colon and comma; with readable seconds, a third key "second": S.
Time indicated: {"hour": 17, "minute": 24}
